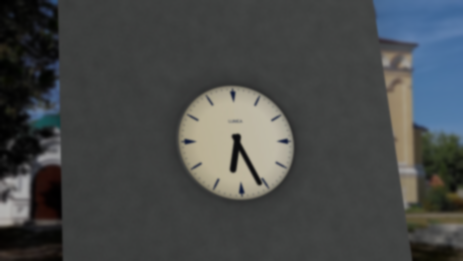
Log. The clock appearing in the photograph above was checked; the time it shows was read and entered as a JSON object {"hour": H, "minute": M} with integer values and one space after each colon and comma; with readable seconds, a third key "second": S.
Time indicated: {"hour": 6, "minute": 26}
